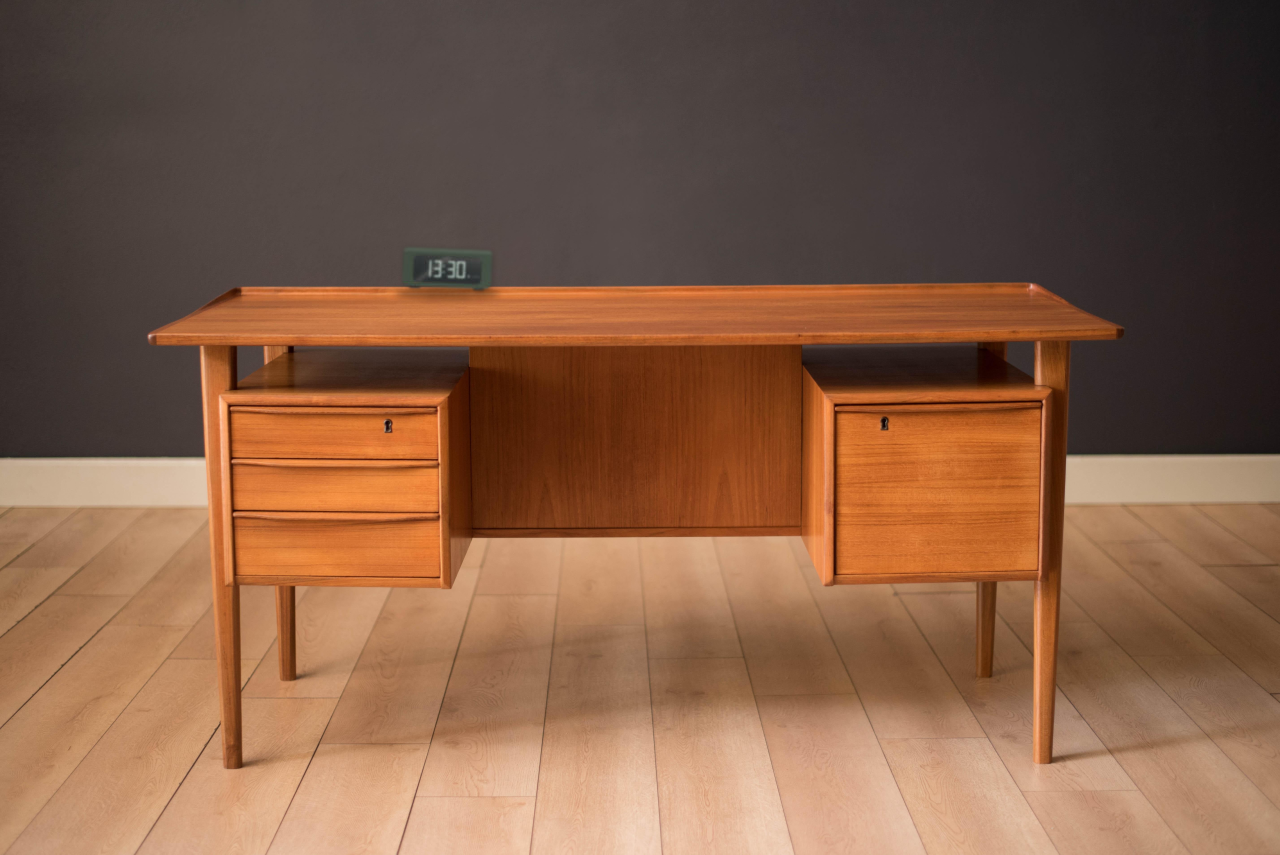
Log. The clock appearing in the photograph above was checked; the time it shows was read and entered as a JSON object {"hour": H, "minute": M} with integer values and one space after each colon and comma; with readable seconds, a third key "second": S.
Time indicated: {"hour": 13, "minute": 30}
